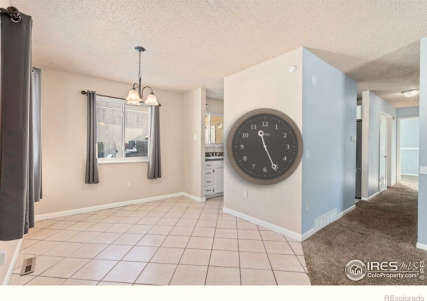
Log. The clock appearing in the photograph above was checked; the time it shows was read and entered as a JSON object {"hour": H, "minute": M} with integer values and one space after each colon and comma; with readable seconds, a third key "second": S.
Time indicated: {"hour": 11, "minute": 26}
